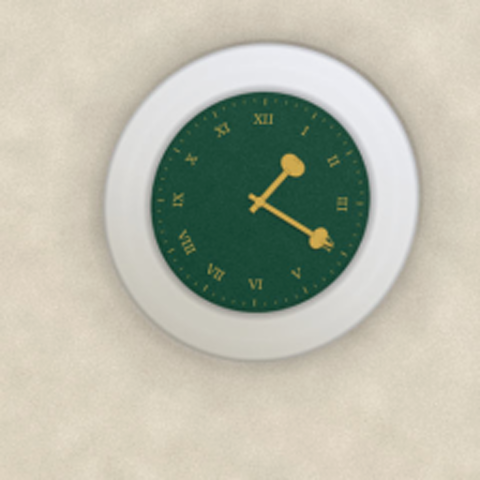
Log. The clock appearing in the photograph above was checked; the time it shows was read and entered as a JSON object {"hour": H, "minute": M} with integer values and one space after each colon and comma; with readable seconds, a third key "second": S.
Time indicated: {"hour": 1, "minute": 20}
